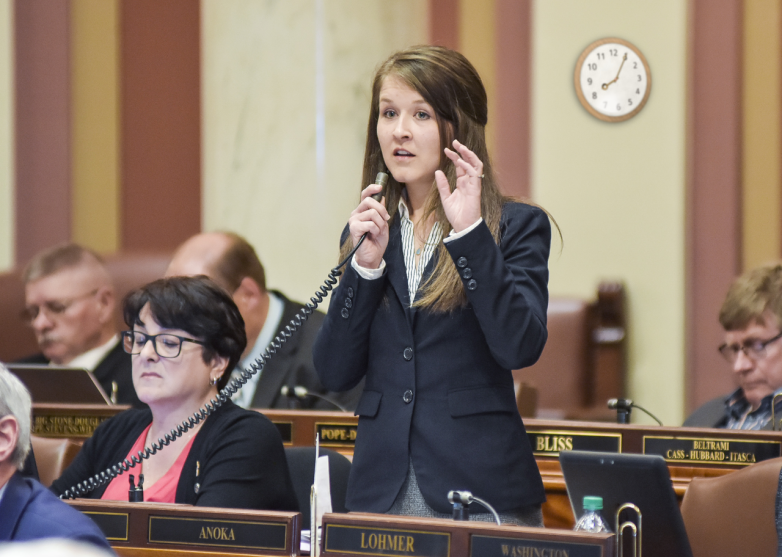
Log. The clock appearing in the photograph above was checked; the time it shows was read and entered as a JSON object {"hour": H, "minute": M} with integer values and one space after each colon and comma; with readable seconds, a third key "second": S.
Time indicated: {"hour": 8, "minute": 5}
